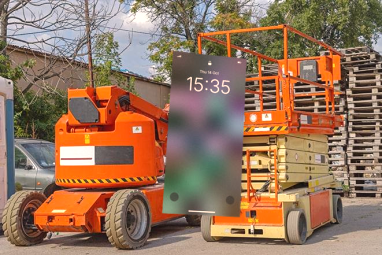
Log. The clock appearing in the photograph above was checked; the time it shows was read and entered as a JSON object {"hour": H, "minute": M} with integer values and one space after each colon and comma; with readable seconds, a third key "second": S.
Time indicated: {"hour": 15, "minute": 35}
